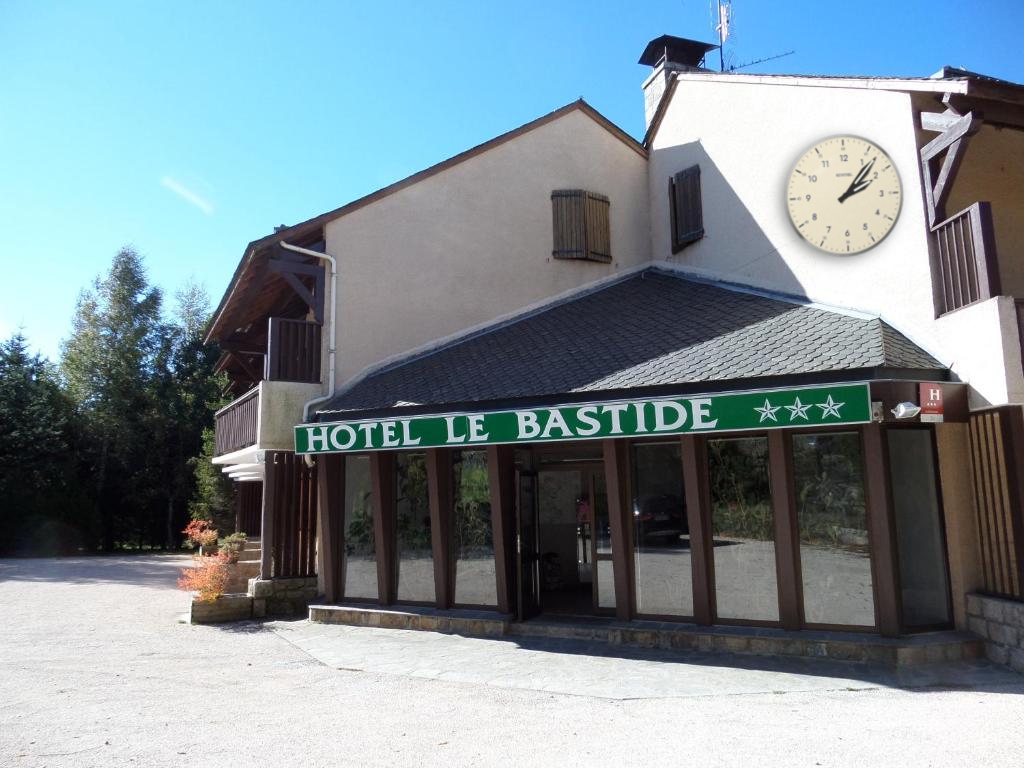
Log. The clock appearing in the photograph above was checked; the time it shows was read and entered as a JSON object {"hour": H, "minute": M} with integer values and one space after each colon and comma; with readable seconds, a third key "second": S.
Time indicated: {"hour": 2, "minute": 7}
